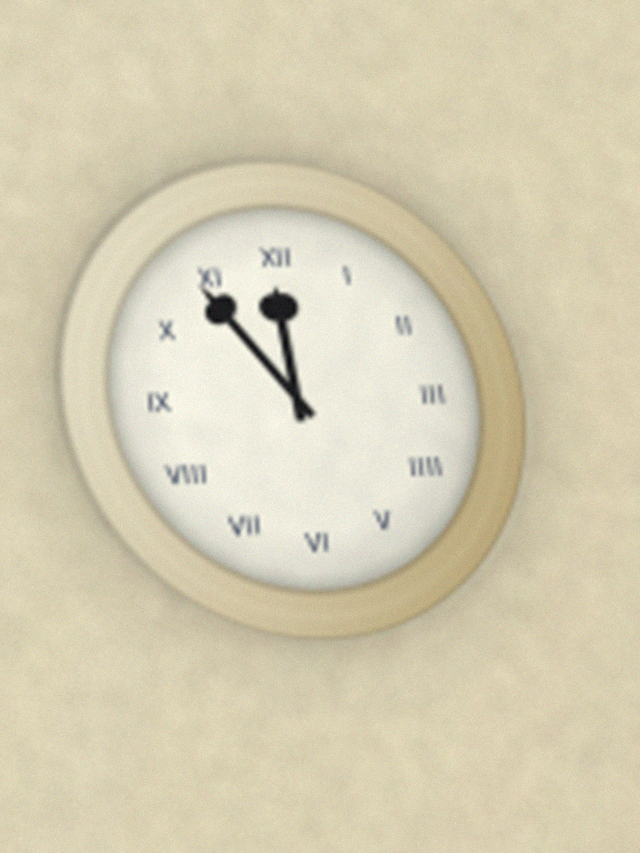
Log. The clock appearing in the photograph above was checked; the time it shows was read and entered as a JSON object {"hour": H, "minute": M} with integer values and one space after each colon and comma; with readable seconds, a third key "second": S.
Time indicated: {"hour": 11, "minute": 54}
